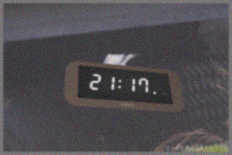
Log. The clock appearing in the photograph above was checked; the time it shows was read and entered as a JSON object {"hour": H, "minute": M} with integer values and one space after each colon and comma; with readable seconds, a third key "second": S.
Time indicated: {"hour": 21, "minute": 17}
